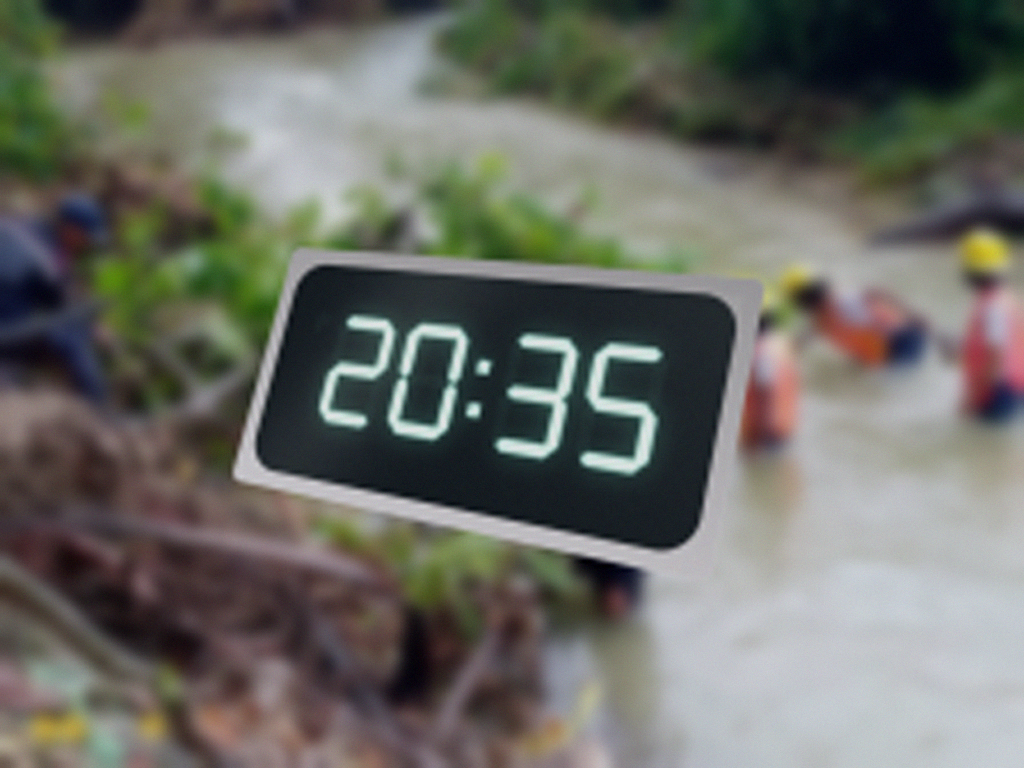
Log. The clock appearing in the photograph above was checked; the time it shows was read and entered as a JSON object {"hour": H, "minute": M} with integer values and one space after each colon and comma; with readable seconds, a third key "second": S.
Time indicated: {"hour": 20, "minute": 35}
